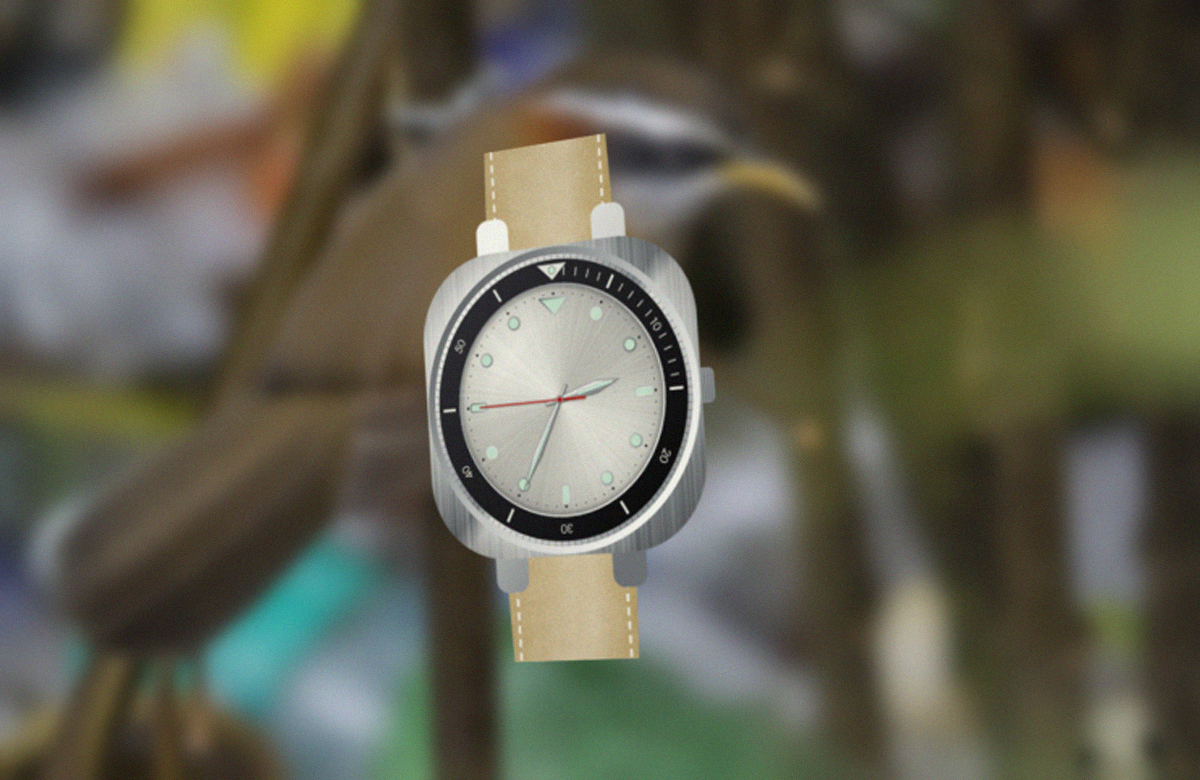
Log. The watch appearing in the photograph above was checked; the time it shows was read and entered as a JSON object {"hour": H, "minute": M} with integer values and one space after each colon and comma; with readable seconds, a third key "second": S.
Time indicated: {"hour": 2, "minute": 34, "second": 45}
